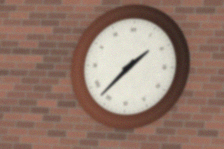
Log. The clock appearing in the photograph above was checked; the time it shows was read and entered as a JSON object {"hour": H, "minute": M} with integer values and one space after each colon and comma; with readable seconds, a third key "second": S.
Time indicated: {"hour": 1, "minute": 37}
